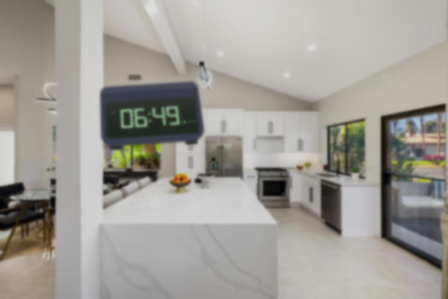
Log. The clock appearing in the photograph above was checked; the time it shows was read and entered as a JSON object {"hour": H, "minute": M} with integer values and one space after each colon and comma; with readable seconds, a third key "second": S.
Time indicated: {"hour": 6, "minute": 49}
